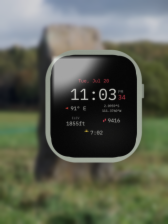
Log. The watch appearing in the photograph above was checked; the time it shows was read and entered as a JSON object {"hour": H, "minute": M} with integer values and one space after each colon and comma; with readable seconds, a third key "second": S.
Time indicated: {"hour": 11, "minute": 3}
